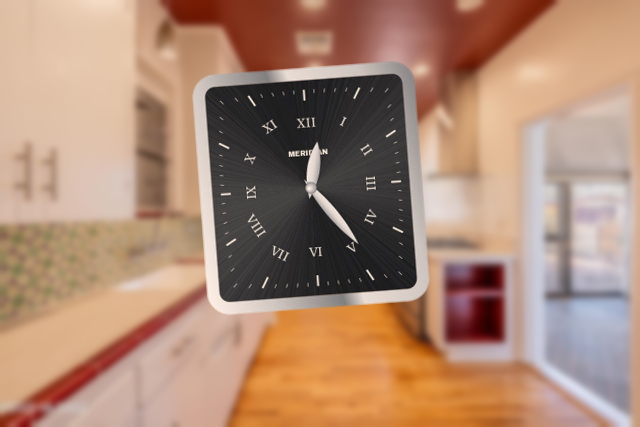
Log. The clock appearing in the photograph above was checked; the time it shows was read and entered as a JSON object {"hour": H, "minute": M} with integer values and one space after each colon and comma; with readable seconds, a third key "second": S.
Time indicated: {"hour": 12, "minute": 24}
